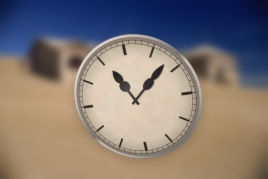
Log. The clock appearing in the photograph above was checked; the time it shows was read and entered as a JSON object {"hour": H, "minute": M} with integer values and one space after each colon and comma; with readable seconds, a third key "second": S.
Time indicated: {"hour": 11, "minute": 8}
